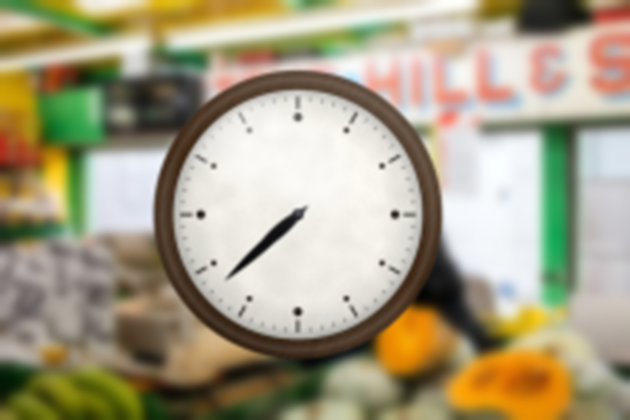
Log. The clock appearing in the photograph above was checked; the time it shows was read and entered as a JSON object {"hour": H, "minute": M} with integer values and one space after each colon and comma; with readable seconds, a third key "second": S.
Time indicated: {"hour": 7, "minute": 38}
